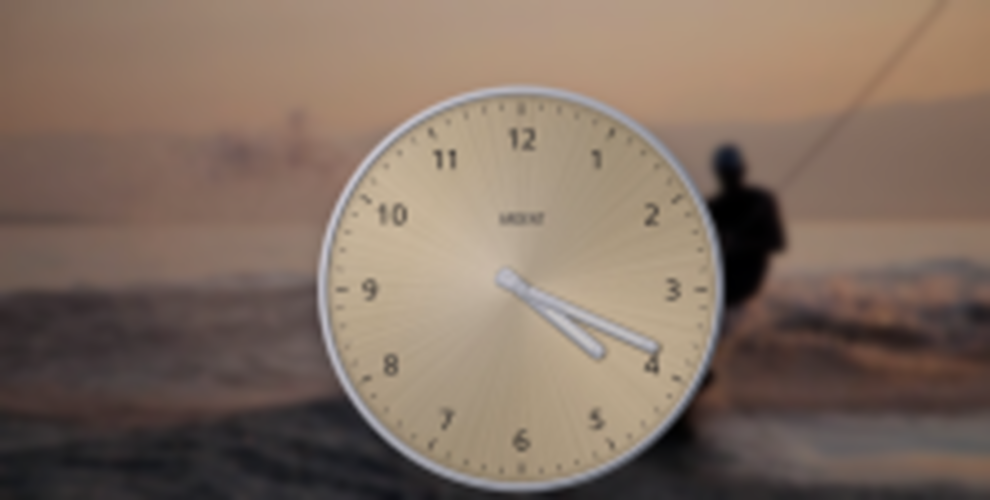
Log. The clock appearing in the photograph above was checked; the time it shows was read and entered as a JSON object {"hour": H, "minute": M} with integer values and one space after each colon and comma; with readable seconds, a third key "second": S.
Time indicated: {"hour": 4, "minute": 19}
